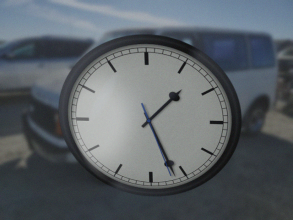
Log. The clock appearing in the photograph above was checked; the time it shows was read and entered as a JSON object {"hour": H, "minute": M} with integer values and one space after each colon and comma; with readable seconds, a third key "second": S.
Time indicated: {"hour": 1, "minute": 26, "second": 27}
